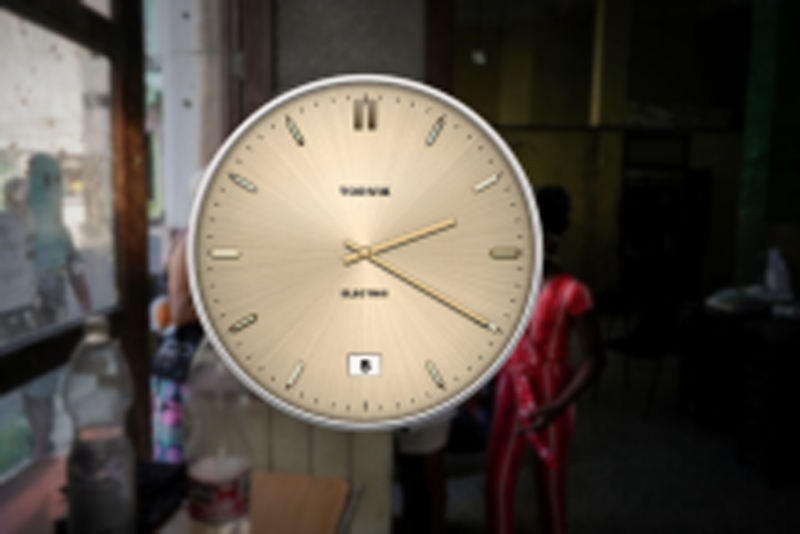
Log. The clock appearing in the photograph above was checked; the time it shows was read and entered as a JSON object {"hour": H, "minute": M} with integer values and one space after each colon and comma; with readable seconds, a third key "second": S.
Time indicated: {"hour": 2, "minute": 20}
